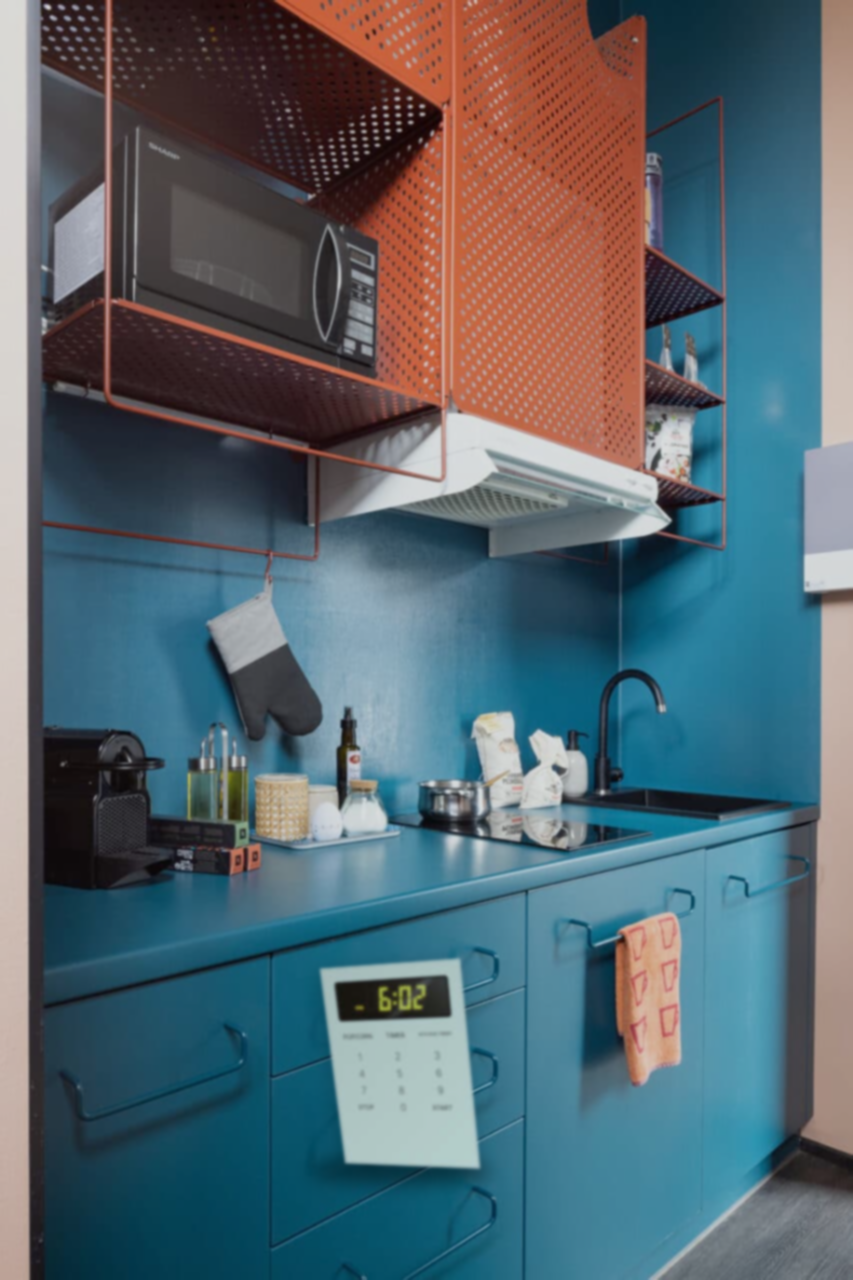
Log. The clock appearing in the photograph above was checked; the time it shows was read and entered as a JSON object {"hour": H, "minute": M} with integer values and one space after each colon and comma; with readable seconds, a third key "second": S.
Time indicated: {"hour": 6, "minute": 2}
